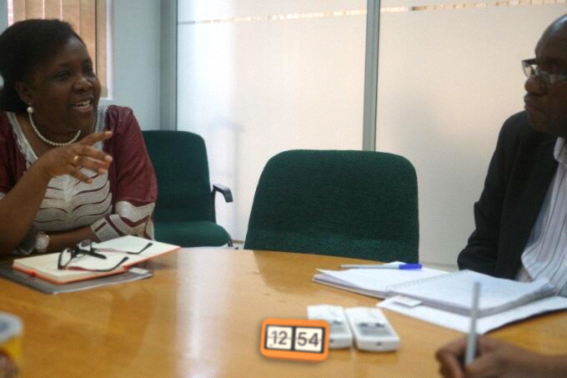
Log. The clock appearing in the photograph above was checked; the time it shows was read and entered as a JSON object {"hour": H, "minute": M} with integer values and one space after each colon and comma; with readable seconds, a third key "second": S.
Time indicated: {"hour": 12, "minute": 54}
